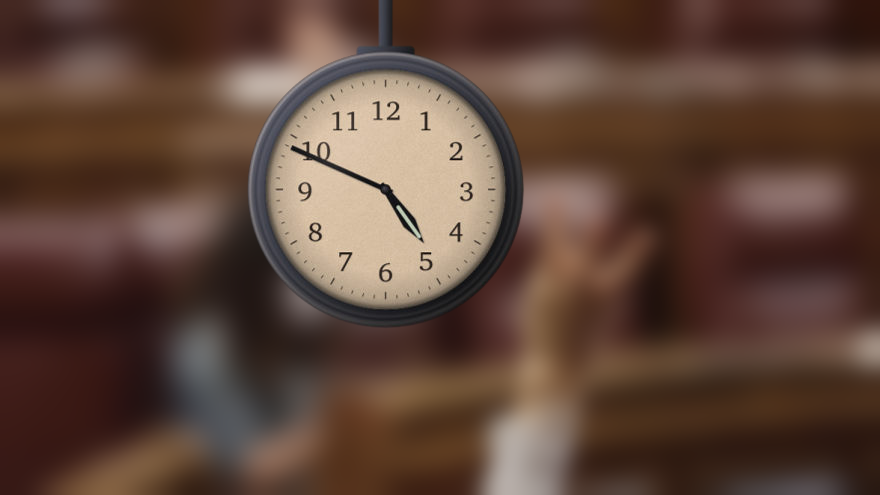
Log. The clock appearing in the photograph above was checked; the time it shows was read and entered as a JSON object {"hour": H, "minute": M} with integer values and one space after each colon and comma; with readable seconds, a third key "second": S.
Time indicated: {"hour": 4, "minute": 49}
